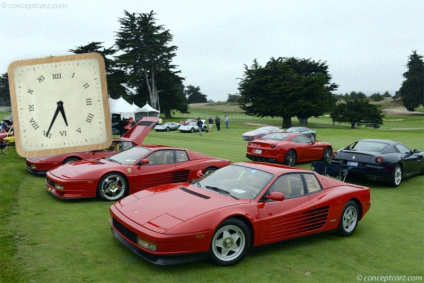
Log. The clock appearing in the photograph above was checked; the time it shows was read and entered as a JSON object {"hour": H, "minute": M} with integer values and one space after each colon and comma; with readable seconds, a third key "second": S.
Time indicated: {"hour": 5, "minute": 35}
